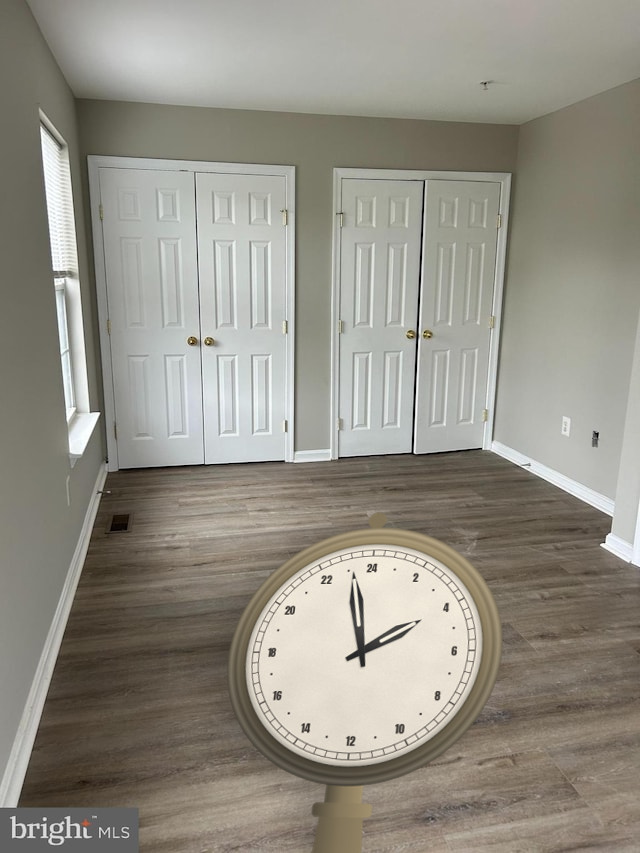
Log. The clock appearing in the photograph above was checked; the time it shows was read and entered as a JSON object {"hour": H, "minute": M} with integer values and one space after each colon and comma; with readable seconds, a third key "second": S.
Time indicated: {"hour": 3, "minute": 58}
